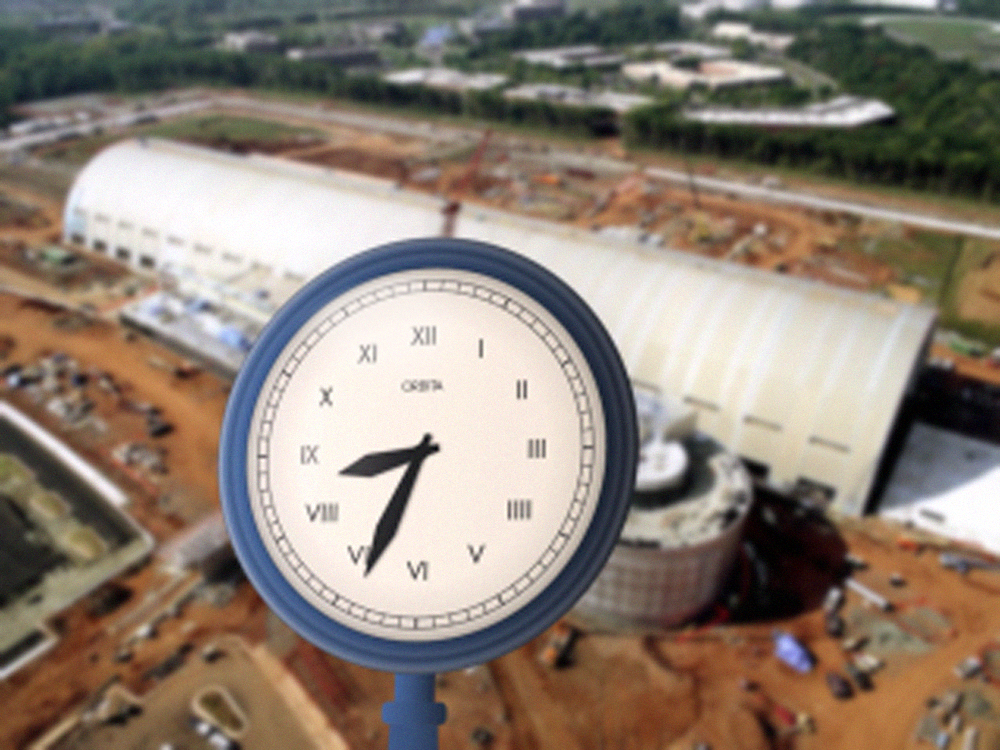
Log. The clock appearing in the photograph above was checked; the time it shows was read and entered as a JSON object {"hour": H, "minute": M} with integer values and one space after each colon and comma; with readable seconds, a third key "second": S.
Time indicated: {"hour": 8, "minute": 34}
